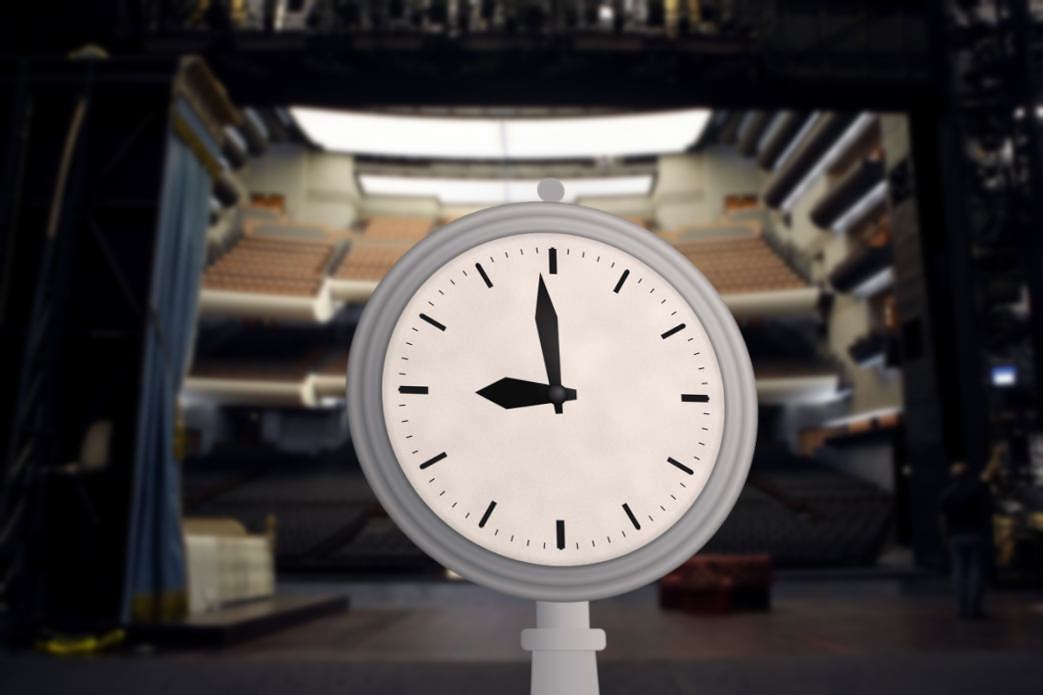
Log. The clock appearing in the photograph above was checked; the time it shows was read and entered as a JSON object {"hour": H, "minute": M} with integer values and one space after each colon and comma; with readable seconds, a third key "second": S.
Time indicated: {"hour": 8, "minute": 59}
